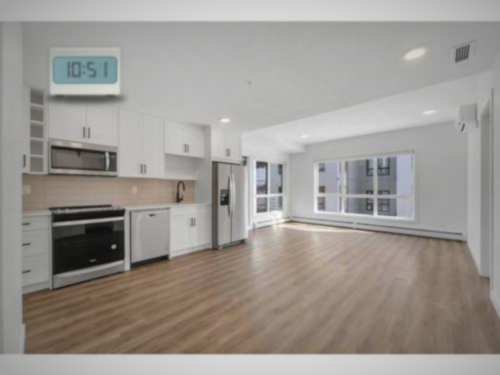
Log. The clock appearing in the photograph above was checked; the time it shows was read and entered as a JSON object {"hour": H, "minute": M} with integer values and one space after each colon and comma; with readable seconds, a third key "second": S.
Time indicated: {"hour": 10, "minute": 51}
